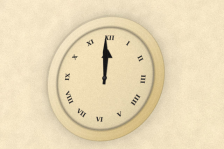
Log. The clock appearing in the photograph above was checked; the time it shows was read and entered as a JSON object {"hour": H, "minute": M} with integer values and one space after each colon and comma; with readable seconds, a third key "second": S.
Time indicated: {"hour": 11, "minute": 59}
